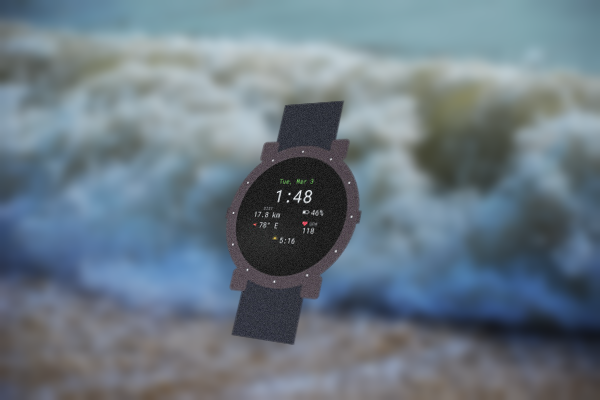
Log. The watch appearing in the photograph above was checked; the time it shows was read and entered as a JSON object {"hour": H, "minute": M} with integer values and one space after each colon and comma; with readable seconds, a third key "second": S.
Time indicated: {"hour": 1, "minute": 48}
